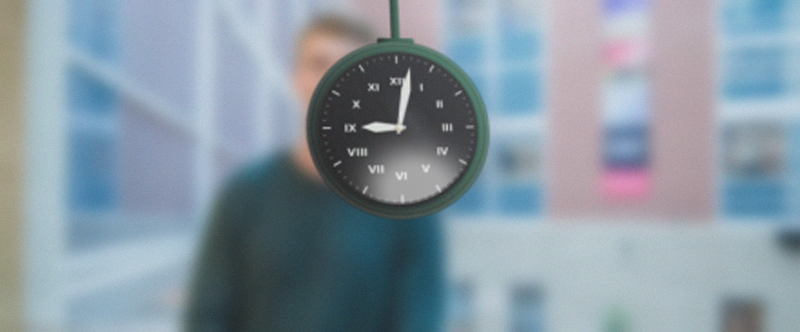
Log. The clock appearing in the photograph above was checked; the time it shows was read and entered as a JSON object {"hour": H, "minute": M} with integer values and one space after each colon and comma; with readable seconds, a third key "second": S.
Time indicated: {"hour": 9, "minute": 2}
